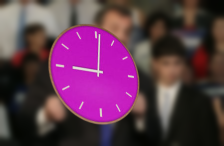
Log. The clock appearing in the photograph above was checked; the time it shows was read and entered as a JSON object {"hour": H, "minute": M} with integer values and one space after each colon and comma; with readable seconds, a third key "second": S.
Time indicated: {"hour": 9, "minute": 1}
